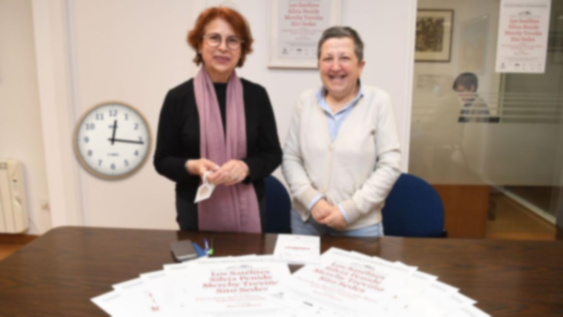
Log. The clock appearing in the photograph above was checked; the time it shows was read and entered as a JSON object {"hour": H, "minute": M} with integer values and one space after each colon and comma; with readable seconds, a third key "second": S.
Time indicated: {"hour": 12, "minute": 16}
